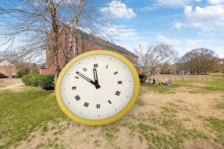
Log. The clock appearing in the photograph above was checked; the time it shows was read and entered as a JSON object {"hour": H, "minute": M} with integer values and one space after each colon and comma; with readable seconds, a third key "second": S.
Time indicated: {"hour": 11, "minute": 52}
